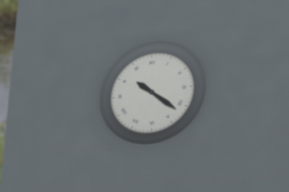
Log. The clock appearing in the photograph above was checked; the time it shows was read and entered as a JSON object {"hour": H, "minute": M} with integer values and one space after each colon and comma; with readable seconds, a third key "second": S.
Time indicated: {"hour": 10, "minute": 22}
